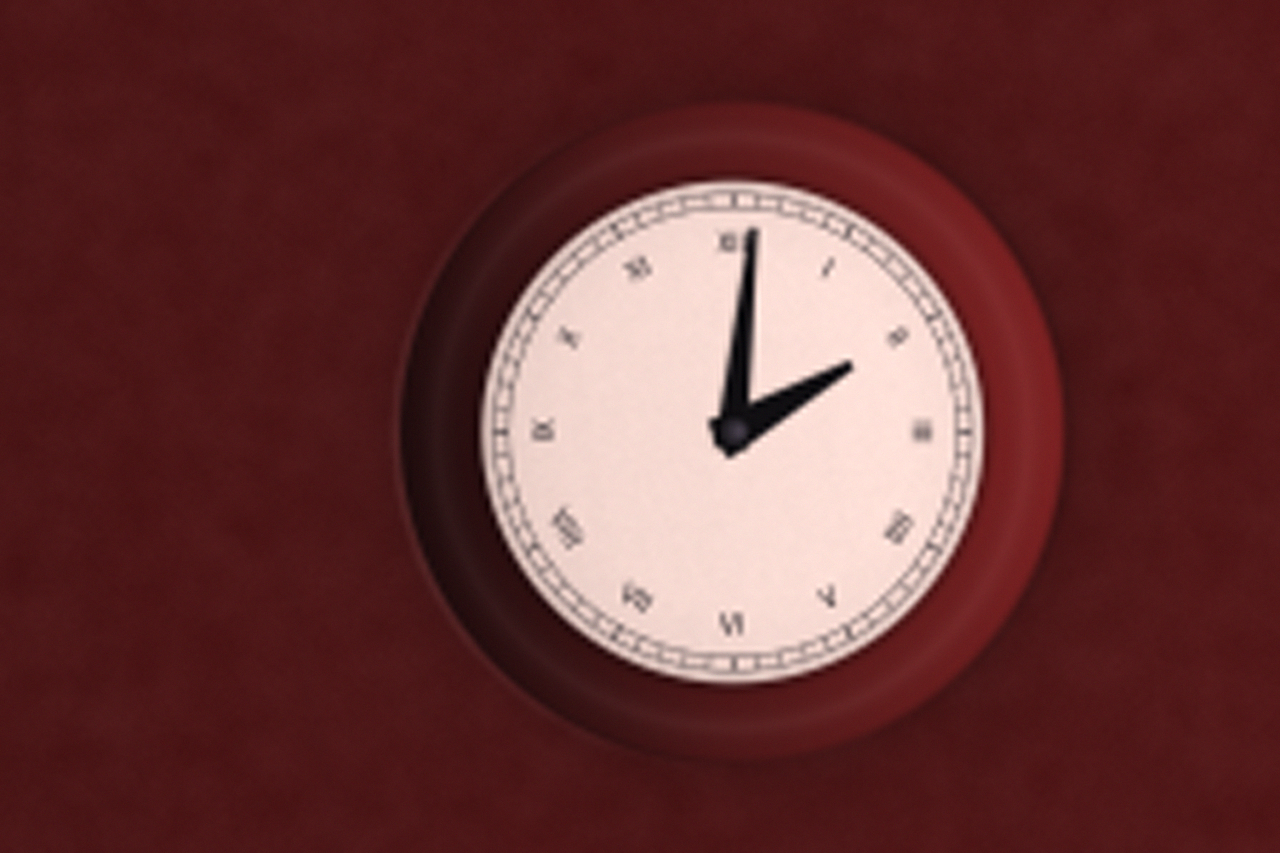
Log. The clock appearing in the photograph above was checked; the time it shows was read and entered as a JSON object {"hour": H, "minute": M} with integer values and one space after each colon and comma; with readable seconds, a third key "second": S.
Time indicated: {"hour": 2, "minute": 1}
